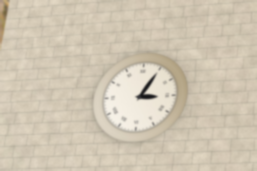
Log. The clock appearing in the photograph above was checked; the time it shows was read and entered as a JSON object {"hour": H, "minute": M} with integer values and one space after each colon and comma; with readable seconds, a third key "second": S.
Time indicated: {"hour": 3, "minute": 5}
